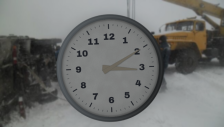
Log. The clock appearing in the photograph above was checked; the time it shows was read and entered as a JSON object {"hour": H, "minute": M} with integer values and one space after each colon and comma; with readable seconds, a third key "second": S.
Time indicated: {"hour": 3, "minute": 10}
